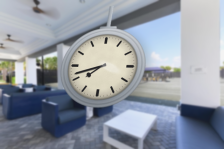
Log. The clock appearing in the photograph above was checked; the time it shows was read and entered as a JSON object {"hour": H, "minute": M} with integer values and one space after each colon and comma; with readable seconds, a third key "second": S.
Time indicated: {"hour": 7, "minute": 42}
